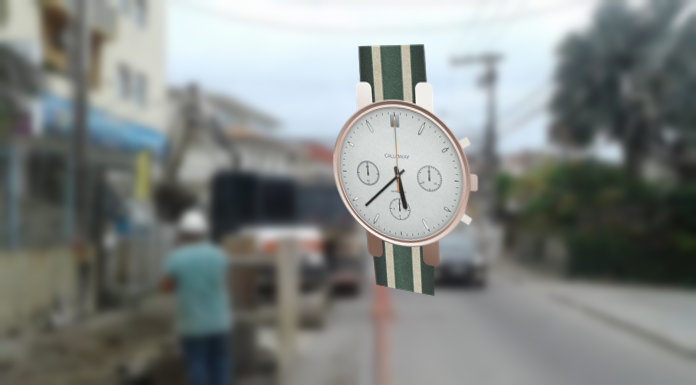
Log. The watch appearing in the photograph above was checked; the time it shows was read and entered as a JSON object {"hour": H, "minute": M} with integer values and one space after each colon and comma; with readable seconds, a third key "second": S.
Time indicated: {"hour": 5, "minute": 38}
